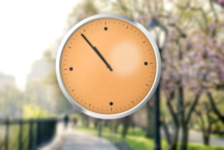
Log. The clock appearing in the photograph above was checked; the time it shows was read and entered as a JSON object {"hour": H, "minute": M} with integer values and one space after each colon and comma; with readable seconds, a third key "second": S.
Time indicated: {"hour": 10, "minute": 54}
